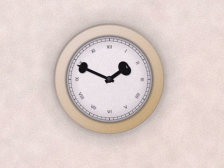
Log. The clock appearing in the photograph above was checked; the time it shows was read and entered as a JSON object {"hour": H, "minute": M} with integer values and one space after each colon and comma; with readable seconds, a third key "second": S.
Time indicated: {"hour": 1, "minute": 49}
